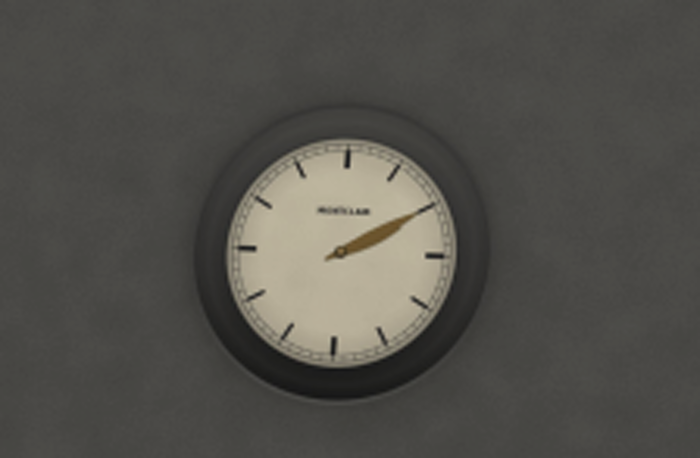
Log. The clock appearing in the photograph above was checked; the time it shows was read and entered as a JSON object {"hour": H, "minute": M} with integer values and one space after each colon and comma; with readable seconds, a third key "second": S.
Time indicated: {"hour": 2, "minute": 10}
